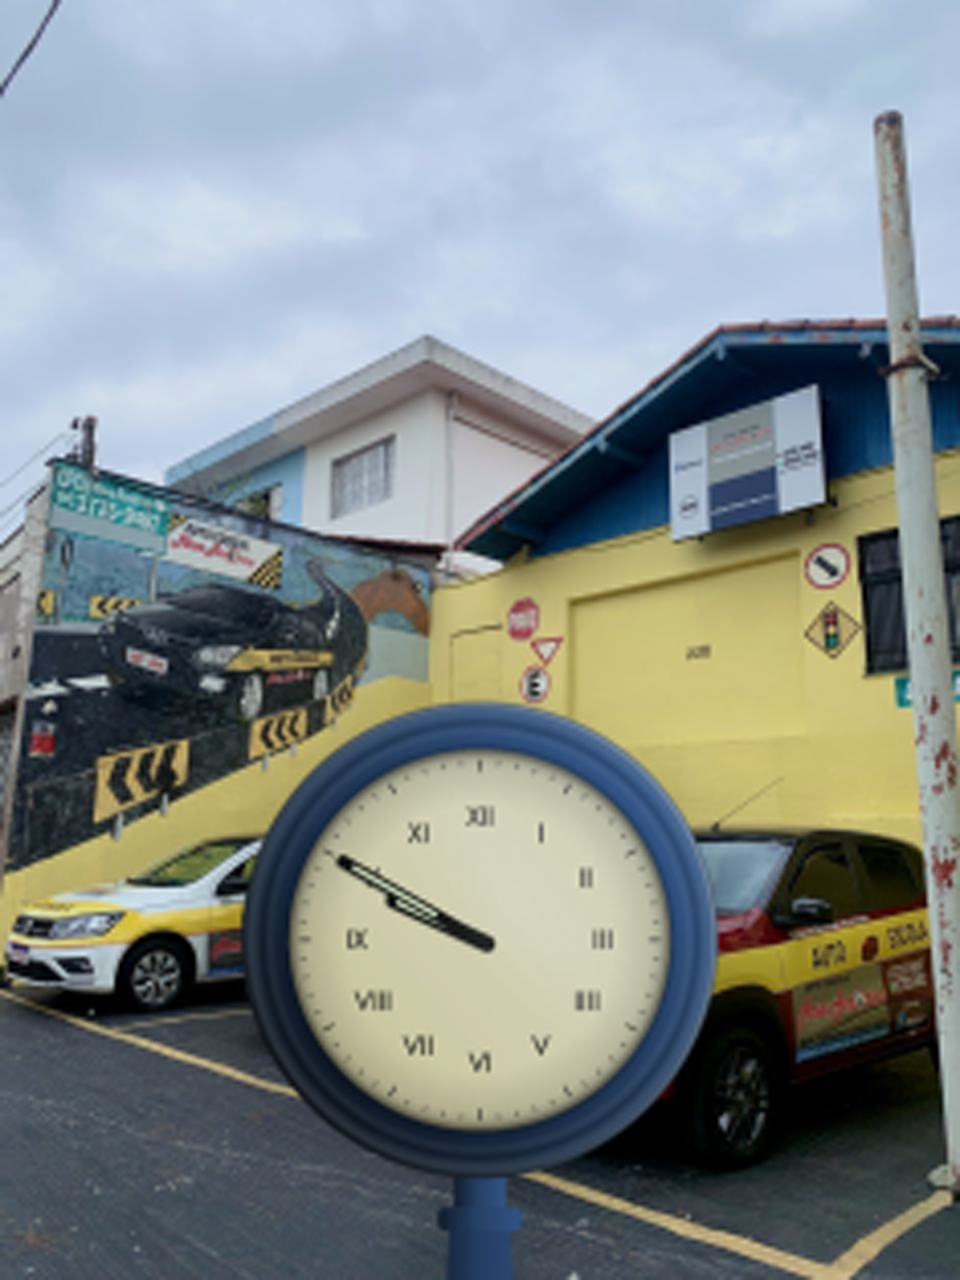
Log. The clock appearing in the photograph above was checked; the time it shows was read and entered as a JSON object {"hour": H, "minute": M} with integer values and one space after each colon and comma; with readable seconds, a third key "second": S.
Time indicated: {"hour": 9, "minute": 50}
